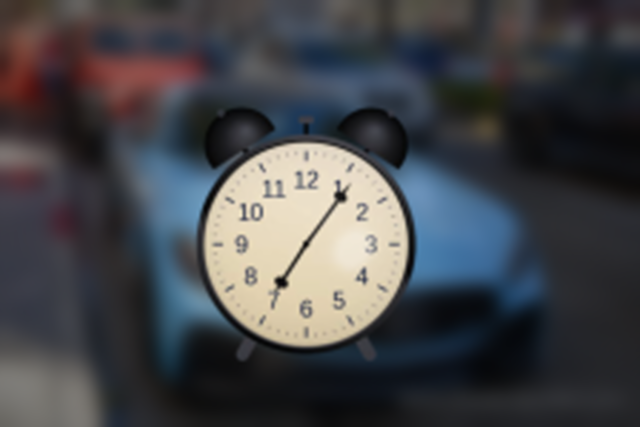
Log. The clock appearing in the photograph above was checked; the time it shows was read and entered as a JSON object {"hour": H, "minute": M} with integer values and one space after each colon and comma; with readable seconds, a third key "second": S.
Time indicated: {"hour": 7, "minute": 6}
